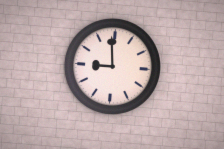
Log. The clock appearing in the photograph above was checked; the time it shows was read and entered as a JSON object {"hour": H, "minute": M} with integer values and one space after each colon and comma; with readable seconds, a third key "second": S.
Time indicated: {"hour": 8, "minute": 59}
